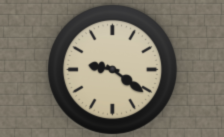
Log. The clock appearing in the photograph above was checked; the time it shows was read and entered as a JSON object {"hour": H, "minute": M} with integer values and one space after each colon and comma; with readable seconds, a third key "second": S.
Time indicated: {"hour": 9, "minute": 21}
